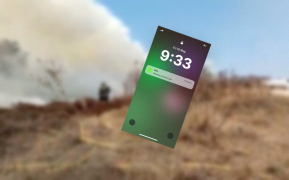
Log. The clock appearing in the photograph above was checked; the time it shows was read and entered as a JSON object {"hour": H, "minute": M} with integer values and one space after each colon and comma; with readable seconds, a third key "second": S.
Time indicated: {"hour": 9, "minute": 33}
